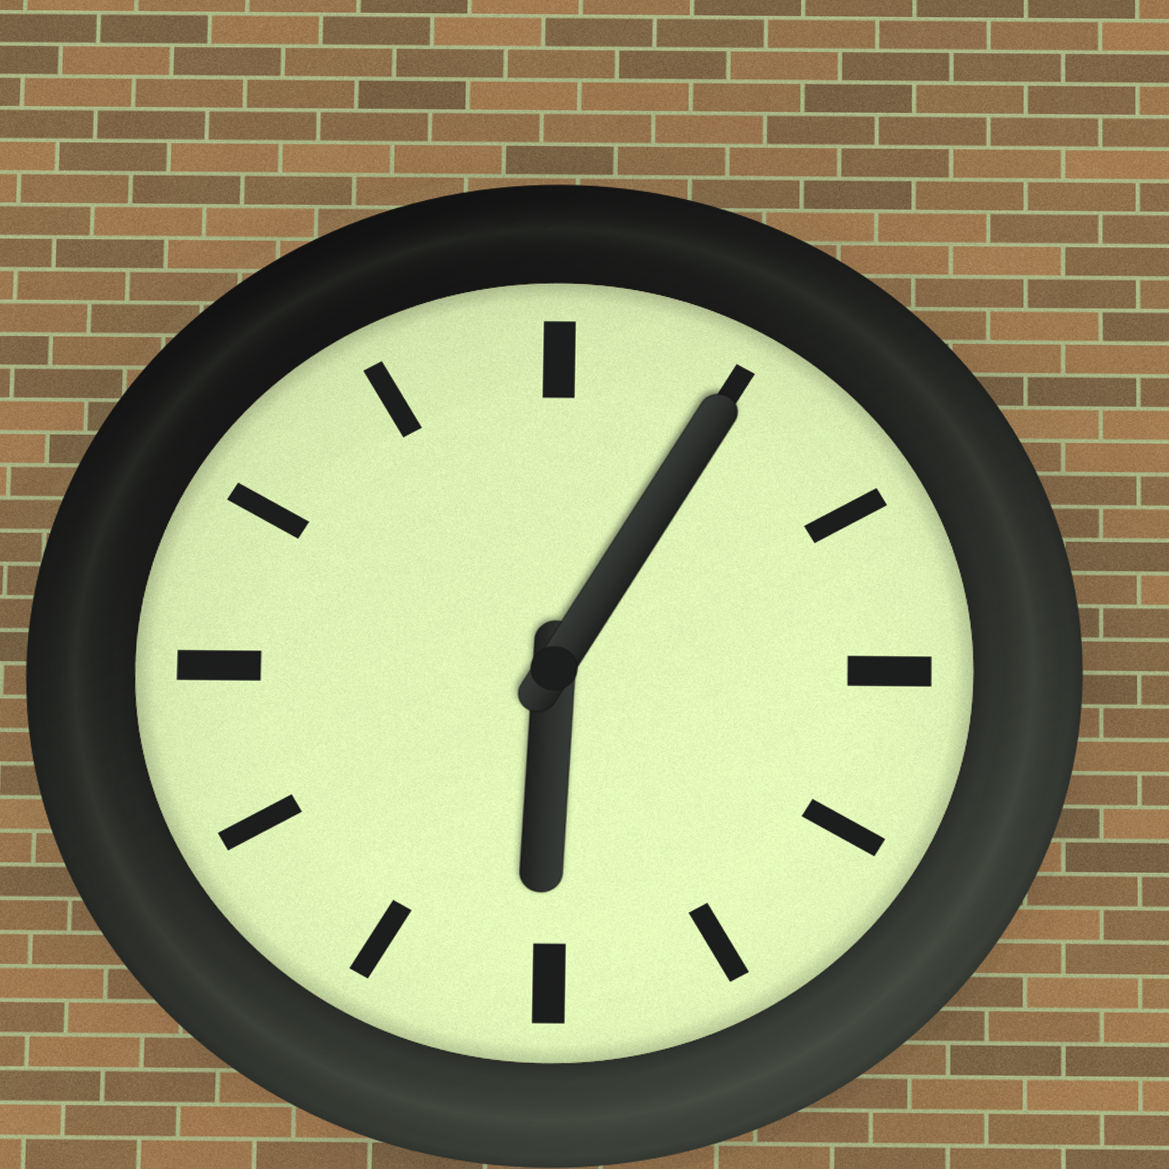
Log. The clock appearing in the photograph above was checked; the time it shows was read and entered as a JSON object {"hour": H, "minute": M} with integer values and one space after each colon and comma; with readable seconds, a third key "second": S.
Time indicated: {"hour": 6, "minute": 5}
